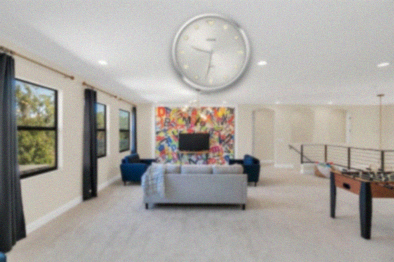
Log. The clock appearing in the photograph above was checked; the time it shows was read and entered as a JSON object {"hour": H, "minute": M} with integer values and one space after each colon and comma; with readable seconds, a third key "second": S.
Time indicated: {"hour": 9, "minute": 32}
